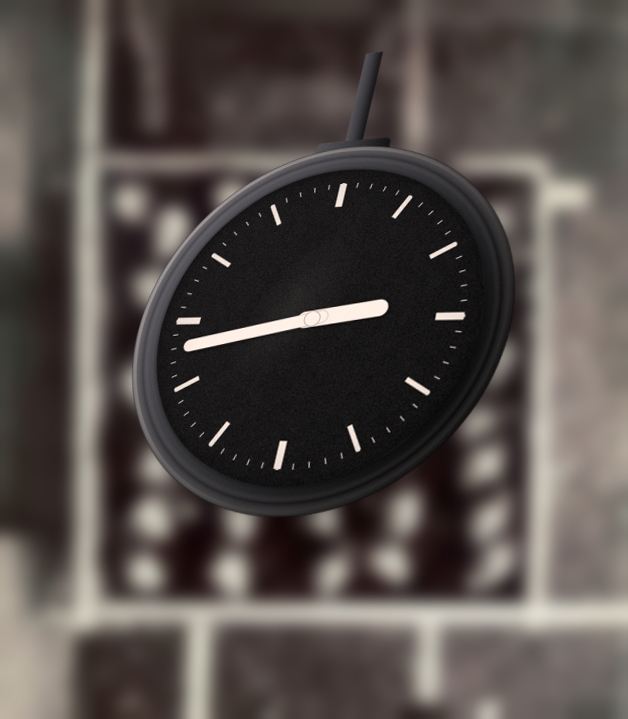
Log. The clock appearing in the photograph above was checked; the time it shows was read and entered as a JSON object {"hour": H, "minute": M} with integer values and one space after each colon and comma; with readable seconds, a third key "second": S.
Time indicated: {"hour": 2, "minute": 43}
